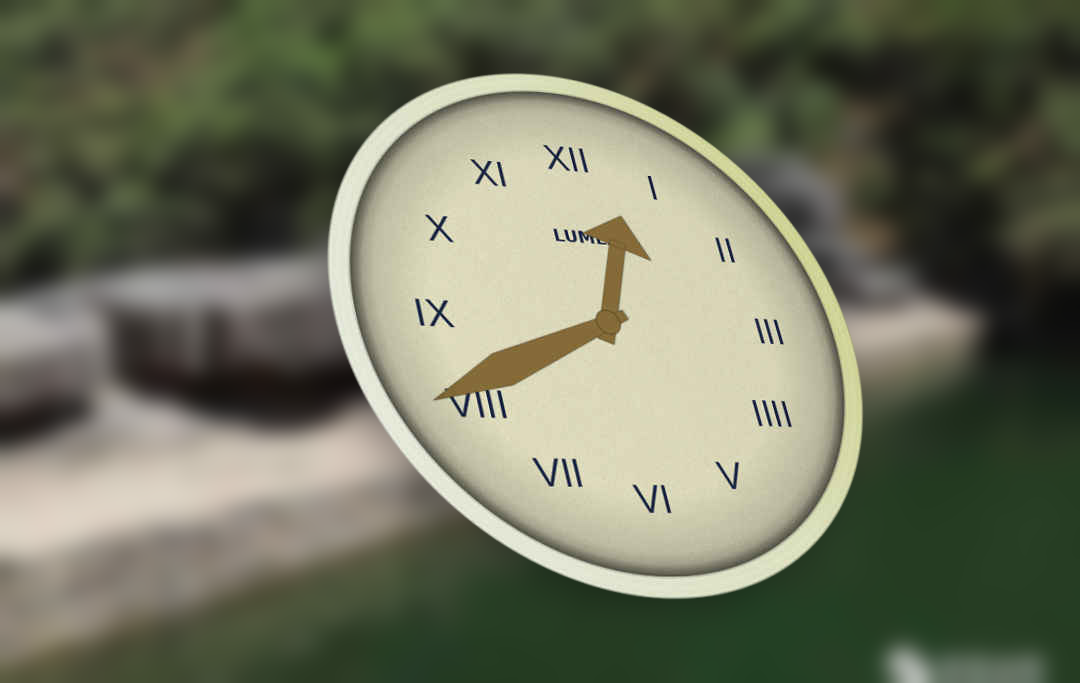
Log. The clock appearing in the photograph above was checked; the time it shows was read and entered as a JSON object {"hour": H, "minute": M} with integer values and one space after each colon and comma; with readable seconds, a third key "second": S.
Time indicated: {"hour": 12, "minute": 41}
